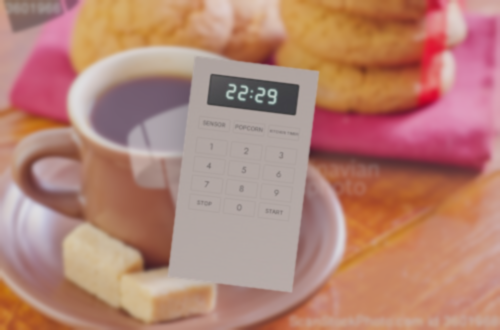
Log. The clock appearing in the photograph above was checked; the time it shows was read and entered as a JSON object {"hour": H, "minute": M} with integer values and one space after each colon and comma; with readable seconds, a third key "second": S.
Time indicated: {"hour": 22, "minute": 29}
